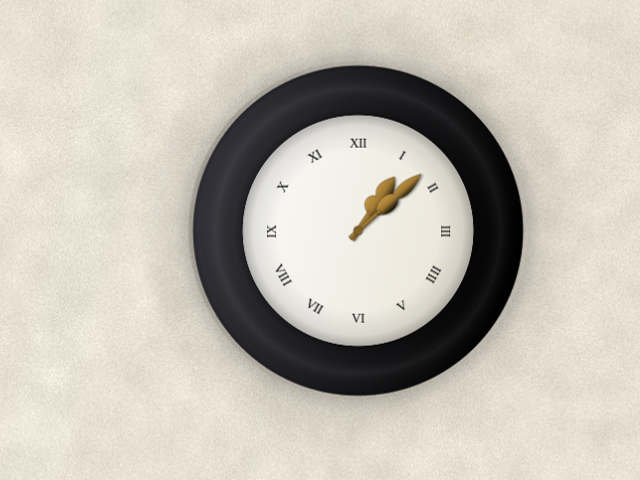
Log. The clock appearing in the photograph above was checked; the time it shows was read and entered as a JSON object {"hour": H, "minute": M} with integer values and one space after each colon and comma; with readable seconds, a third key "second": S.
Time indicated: {"hour": 1, "minute": 8}
